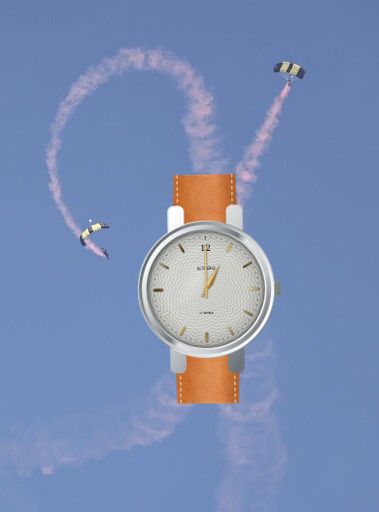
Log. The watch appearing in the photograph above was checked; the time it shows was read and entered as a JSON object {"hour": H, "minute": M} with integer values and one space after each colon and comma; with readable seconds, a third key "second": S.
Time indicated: {"hour": 1, "minute": 0}
